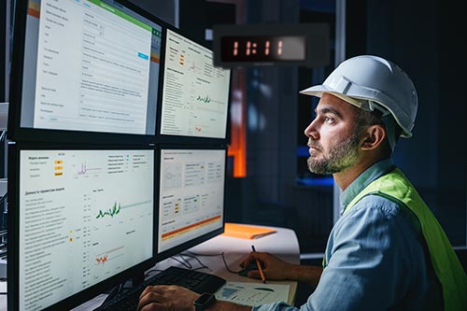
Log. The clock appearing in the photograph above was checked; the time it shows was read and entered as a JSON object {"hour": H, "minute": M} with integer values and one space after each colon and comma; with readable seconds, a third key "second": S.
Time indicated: {"hour": 11, "minute": 11}
